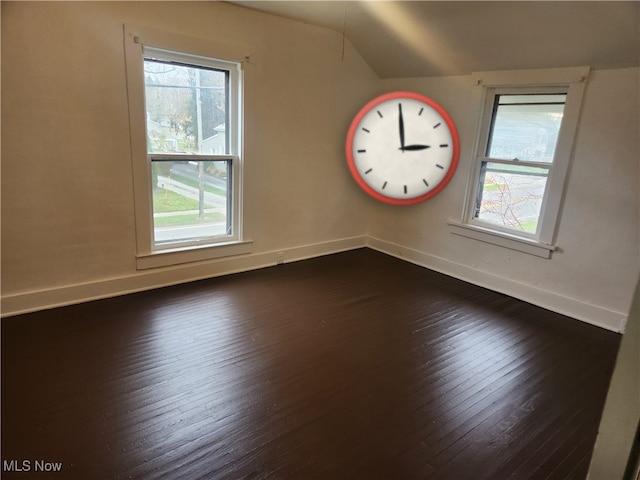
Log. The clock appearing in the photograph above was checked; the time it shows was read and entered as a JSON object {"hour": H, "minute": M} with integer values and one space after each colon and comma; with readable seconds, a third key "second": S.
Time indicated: {"hour": 3, "minute": 0}
